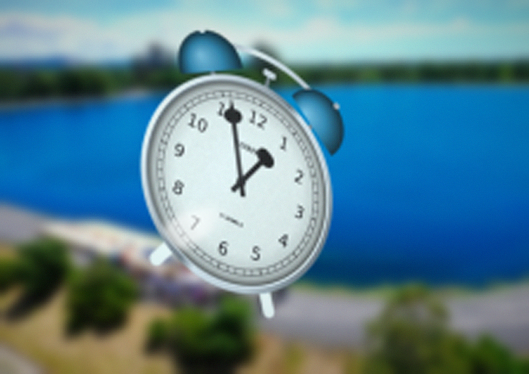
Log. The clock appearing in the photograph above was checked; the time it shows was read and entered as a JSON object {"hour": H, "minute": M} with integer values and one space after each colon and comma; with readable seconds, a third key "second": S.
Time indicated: {"hour": 12, "minute": 56}
